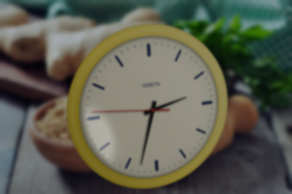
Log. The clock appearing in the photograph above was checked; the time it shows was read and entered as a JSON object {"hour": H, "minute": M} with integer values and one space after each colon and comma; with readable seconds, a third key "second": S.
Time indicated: {"hour": 2, "minute": 32, "second": 46}
